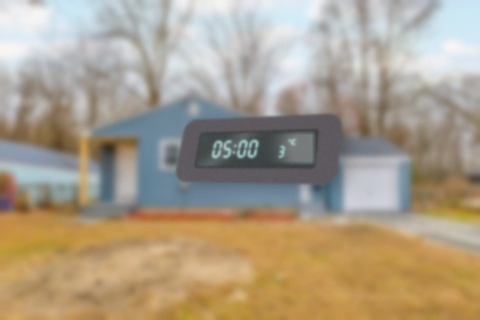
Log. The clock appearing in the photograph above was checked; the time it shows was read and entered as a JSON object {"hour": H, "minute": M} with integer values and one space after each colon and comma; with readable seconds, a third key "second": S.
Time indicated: {"hour": 5, "minute": 0}
